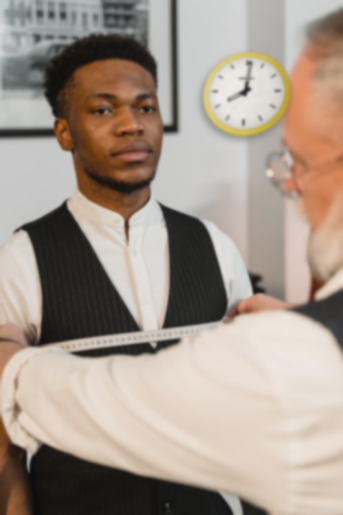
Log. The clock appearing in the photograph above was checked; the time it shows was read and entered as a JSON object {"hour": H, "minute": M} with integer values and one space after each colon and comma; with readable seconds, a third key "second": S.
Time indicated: {"hour": 8, "minute": 1}
